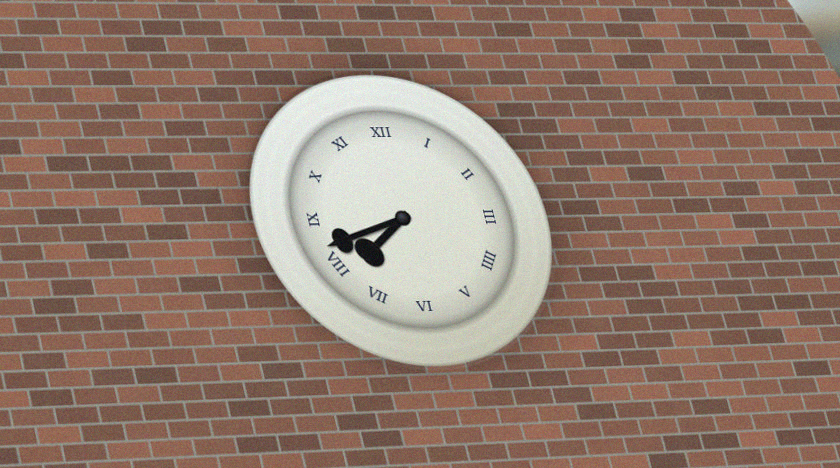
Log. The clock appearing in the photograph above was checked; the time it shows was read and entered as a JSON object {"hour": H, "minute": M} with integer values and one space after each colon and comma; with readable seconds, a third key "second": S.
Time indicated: {"hour": 7, "minute": 42}
